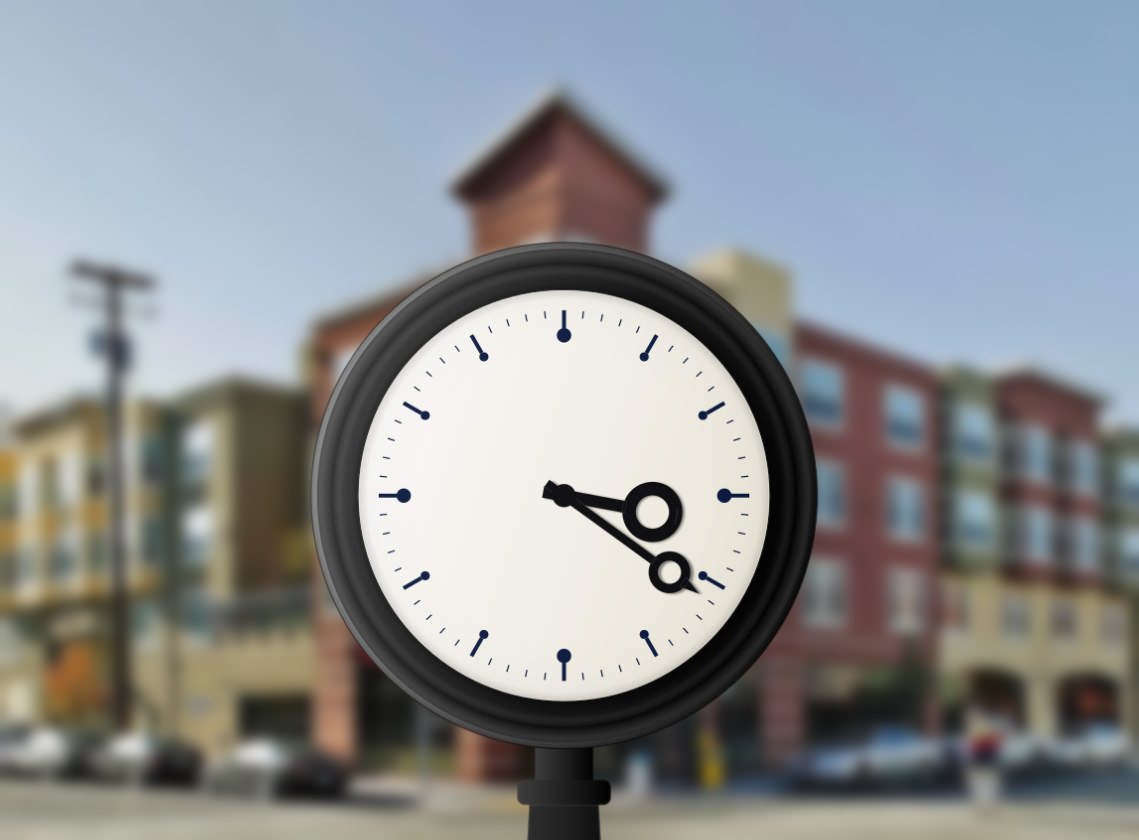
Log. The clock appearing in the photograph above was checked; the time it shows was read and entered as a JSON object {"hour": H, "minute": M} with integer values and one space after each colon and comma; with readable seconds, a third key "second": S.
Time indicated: {"hour": 3, "minute": 21}
